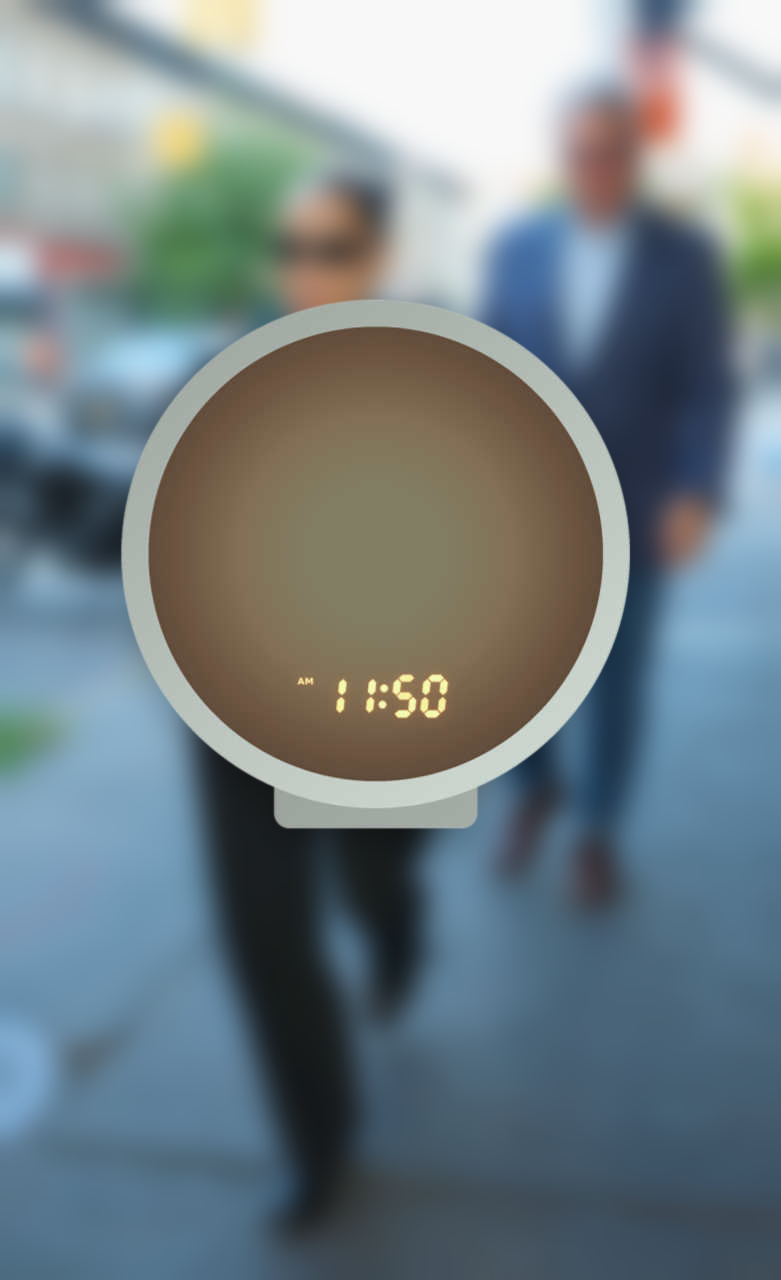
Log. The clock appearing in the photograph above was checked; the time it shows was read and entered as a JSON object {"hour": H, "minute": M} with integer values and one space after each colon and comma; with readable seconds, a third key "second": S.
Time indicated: {"hour": 11, "minute": 50}
